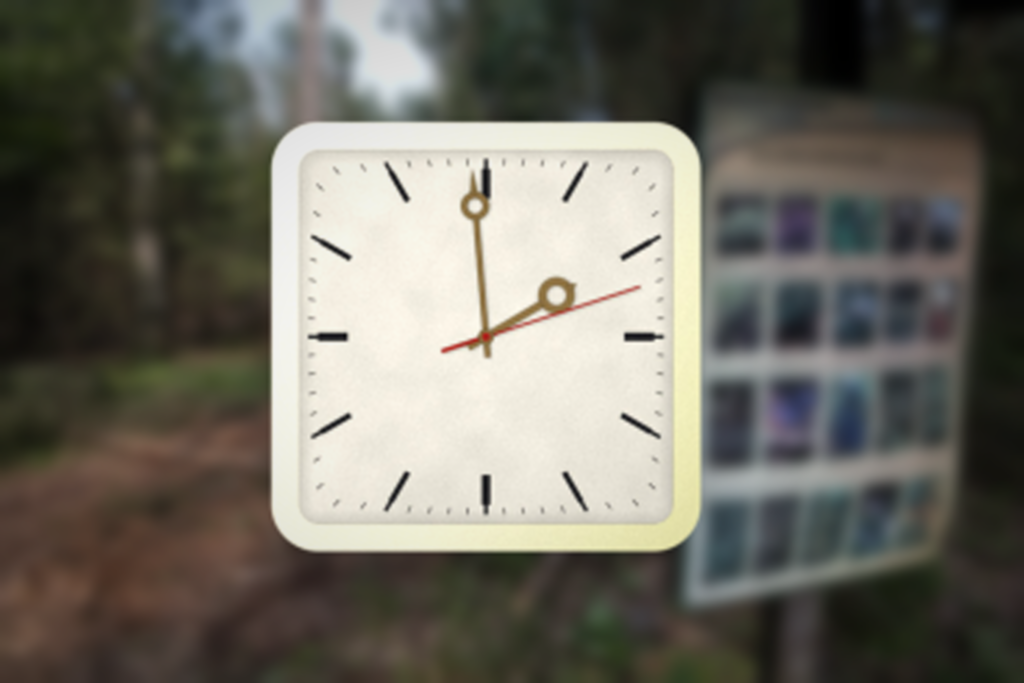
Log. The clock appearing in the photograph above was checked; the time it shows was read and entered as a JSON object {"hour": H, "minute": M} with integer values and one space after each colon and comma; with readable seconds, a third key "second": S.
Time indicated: {"hour": 1, "minute": 59, "second": 12}
